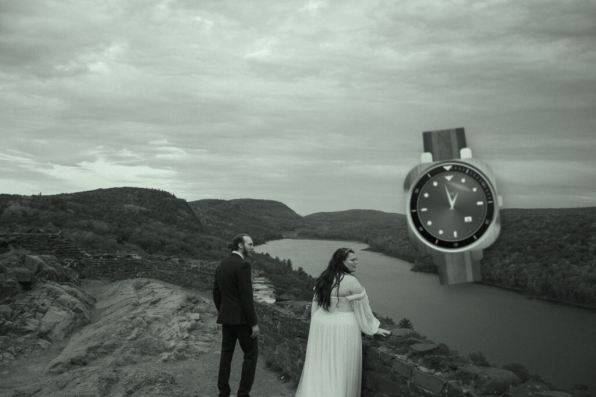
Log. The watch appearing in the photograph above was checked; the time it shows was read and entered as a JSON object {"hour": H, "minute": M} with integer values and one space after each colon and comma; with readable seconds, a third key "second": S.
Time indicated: {"hour": 12, "minute": 58}
